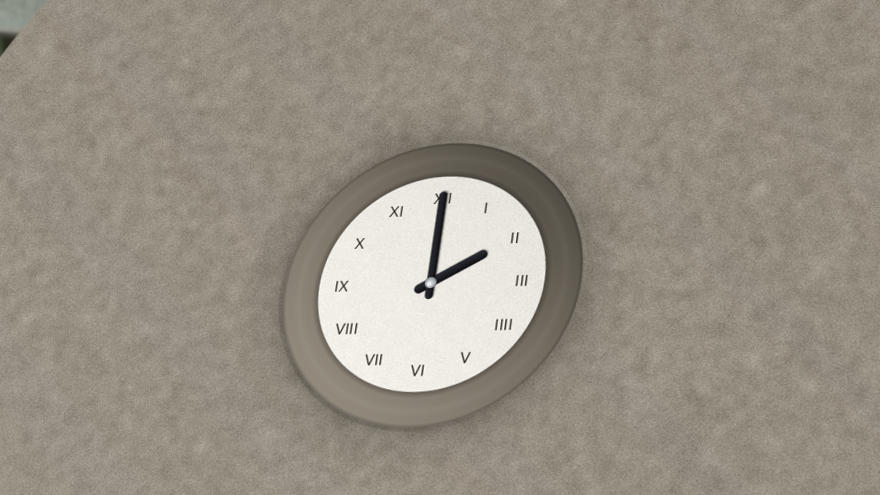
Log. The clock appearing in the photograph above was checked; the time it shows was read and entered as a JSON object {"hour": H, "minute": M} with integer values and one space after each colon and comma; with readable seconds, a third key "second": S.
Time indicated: {"hour": 2, "minute": 0}
